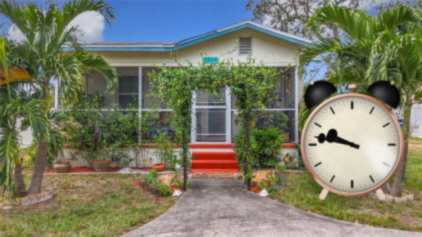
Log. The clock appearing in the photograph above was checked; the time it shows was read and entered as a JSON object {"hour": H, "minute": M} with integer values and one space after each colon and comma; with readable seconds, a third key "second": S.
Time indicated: {"hour": 9, "minute": 47}
